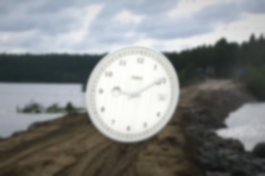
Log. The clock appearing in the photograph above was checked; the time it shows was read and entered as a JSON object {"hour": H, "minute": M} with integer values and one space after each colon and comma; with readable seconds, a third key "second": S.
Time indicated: {"hour": 9, "minute": 9}
